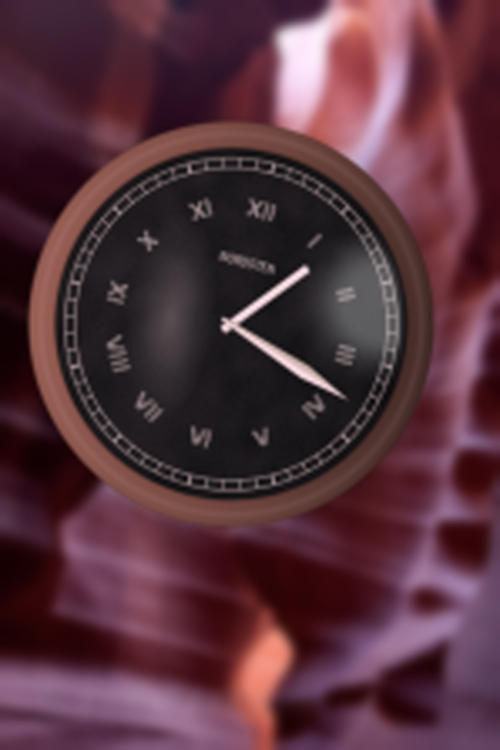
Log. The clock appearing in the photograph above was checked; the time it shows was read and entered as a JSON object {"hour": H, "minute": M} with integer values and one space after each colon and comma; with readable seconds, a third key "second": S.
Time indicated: {"hour": 1, "minute": 18}
